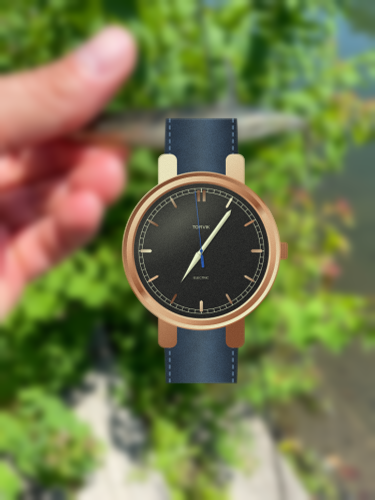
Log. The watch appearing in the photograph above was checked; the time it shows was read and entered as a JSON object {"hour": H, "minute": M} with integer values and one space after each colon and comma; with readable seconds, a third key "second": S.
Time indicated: {"hour": 7, "minute": 5, "second": 59}
